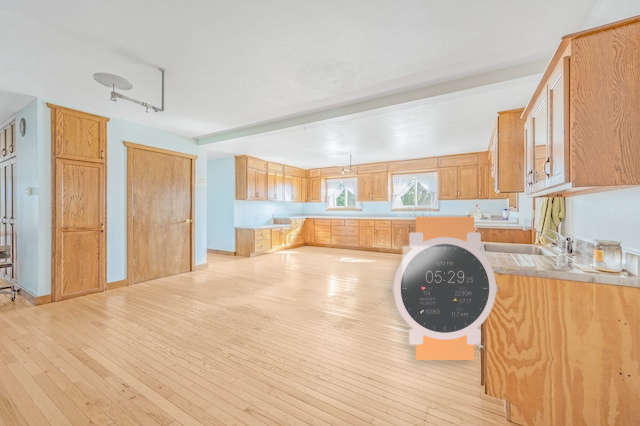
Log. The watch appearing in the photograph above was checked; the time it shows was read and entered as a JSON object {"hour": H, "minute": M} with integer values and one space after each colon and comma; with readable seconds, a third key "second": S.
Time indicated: {"hour": 5, "minute": 29}
